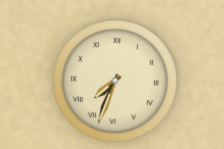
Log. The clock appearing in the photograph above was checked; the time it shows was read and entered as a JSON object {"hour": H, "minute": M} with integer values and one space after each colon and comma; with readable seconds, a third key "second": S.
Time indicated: {"hour": 7, "minute": 33}
